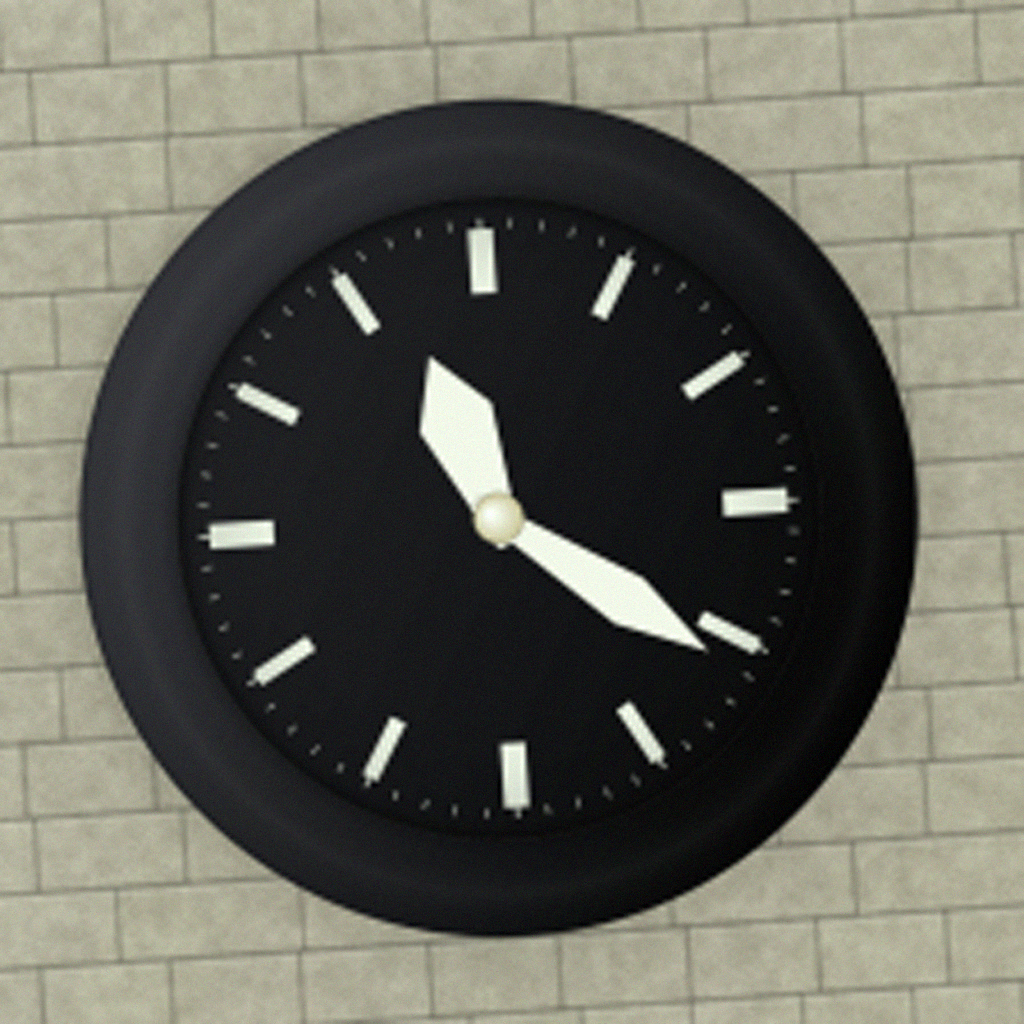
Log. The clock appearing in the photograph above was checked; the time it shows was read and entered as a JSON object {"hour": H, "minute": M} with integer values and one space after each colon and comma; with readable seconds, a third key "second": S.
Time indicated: {"hour": 11, "minute": 21}
